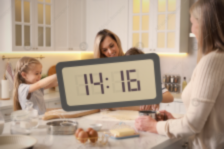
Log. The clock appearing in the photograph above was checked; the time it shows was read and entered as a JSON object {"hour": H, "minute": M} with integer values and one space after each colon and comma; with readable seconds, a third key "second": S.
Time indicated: {"hour": 14, "minute": 16}
